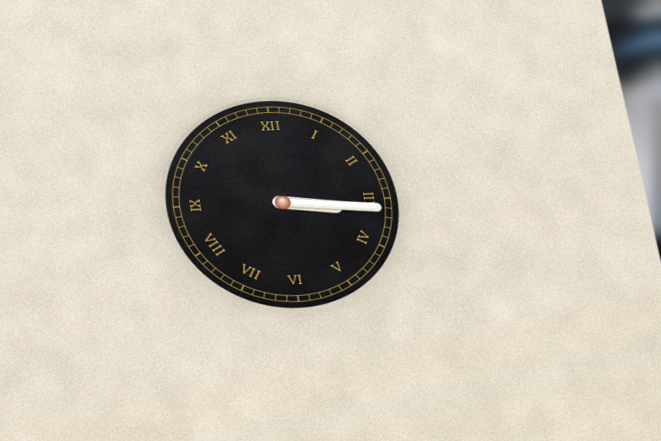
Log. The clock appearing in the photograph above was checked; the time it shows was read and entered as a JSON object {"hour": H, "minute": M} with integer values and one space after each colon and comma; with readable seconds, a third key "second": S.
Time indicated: {"hour": 3, "minute": 16}
